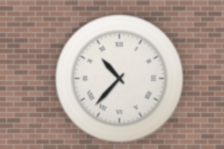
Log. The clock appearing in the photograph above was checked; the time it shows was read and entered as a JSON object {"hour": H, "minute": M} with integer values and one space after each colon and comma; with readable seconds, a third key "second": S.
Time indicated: {"hour": 10, "minute": 37}
